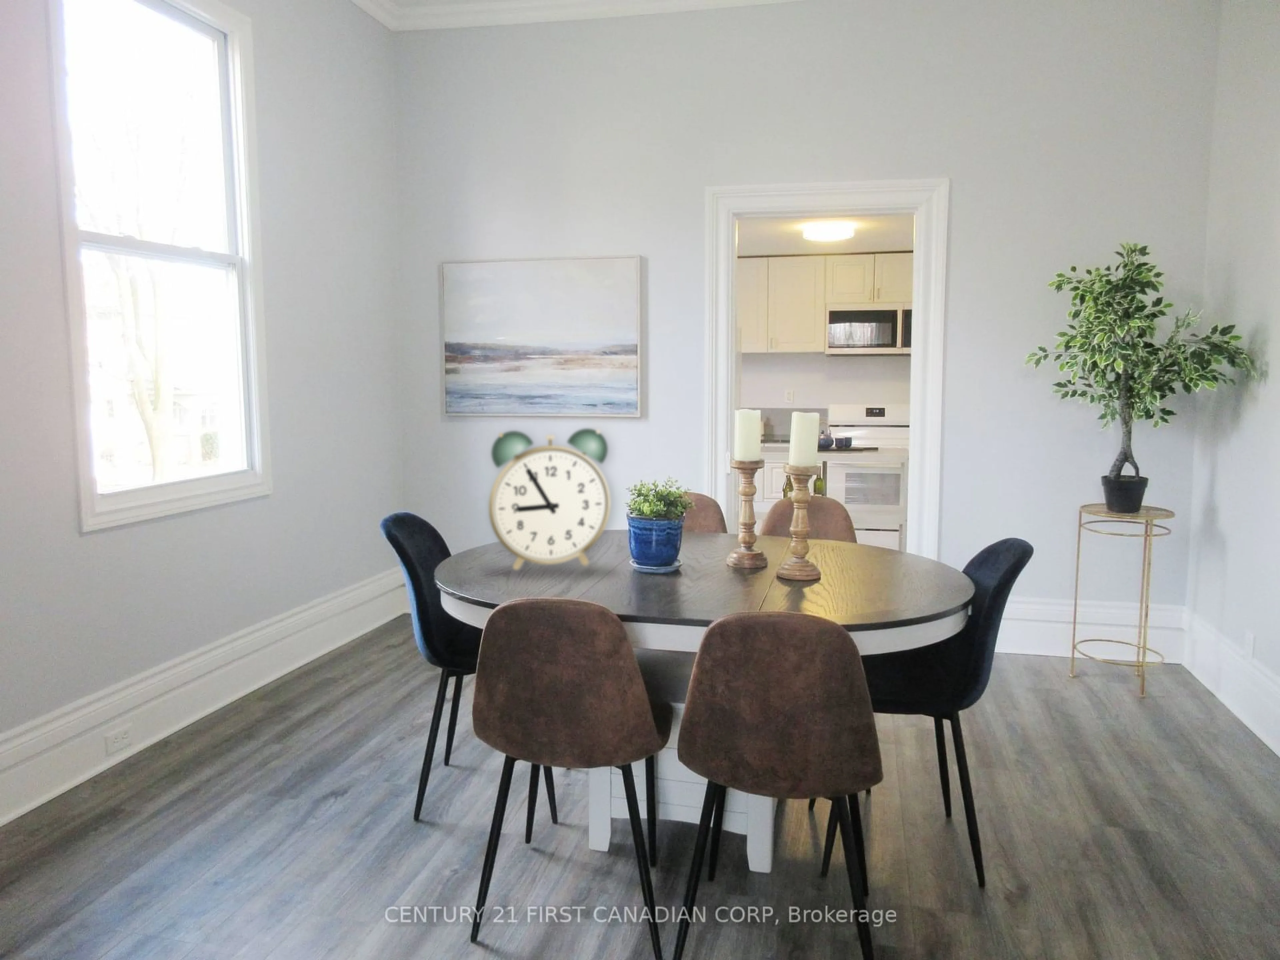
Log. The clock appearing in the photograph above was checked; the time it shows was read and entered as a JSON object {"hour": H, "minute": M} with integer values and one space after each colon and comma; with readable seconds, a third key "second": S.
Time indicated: {"hour": 8, "minute": 55}
